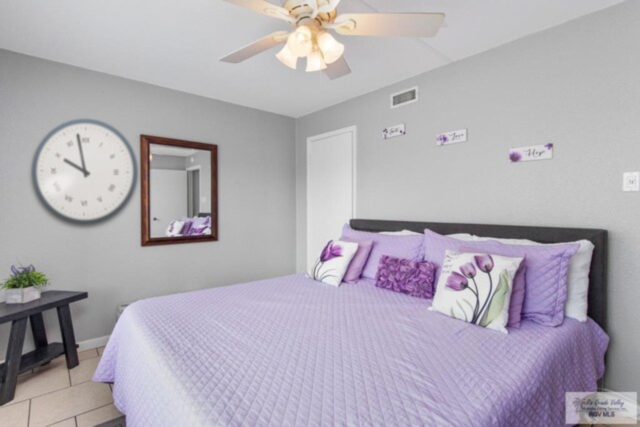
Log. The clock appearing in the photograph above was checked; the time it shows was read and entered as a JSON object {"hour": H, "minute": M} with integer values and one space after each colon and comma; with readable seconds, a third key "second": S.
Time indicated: {"hour": 9, "minute": 58}
